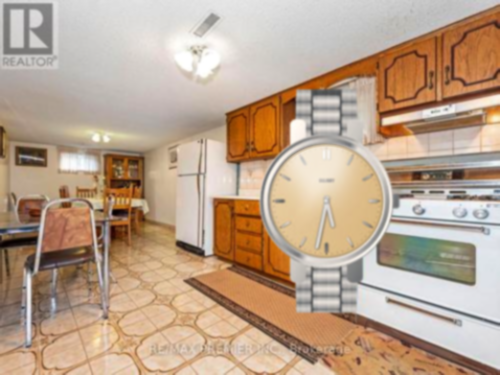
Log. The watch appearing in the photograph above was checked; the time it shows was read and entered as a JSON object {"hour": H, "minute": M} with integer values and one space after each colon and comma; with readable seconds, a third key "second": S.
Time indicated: {"hour": 5, "minute": 32}
